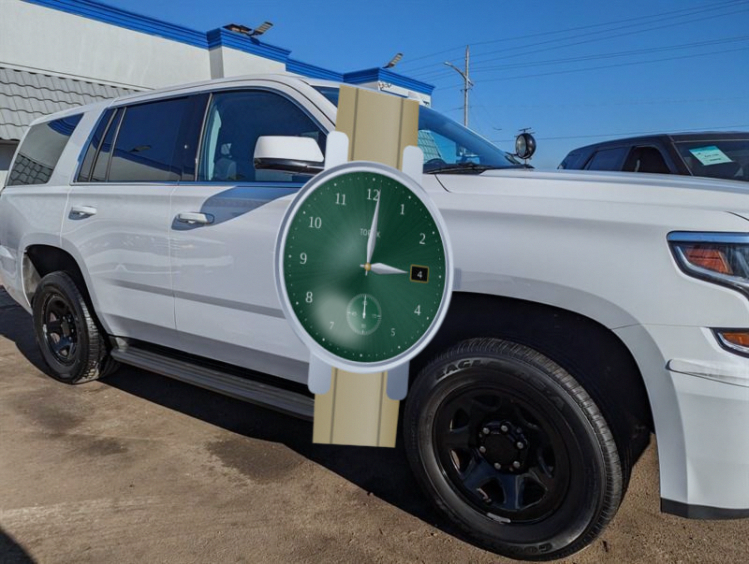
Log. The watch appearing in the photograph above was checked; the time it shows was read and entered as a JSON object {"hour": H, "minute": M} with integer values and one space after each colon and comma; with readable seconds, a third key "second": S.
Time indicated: {"hour": 3, "minute": 1}
